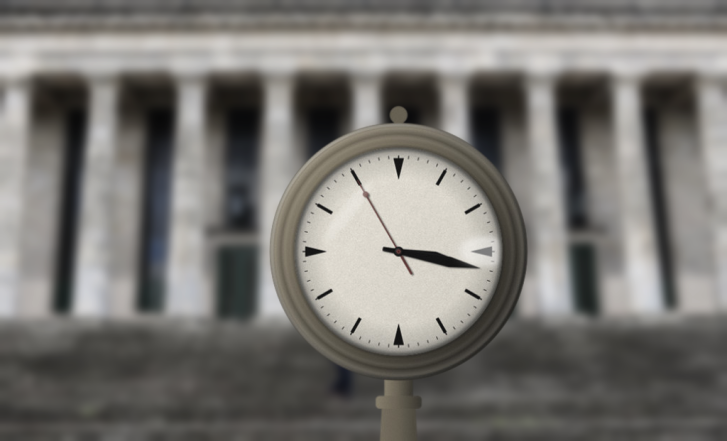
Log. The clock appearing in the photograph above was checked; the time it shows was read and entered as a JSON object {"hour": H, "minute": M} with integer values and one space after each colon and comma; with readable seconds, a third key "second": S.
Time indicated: {"hour": 3, "minute": 16, "second": 55}
